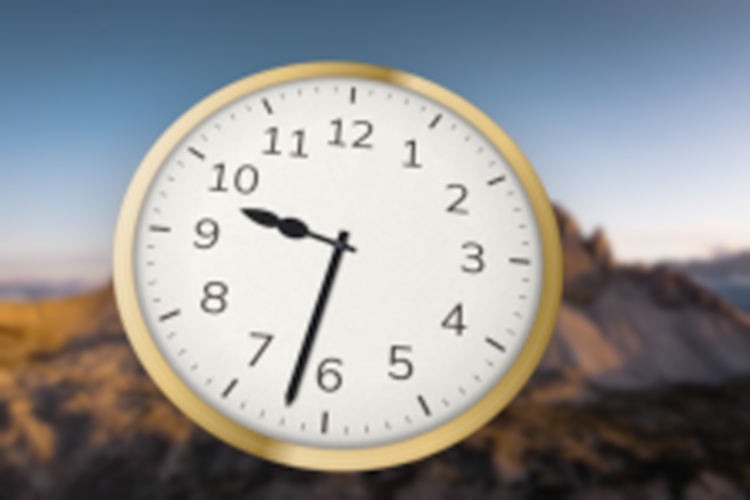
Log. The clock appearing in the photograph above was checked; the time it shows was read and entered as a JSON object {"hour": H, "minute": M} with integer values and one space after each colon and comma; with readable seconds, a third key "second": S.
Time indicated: {"hour": 9, "minute": 32}
